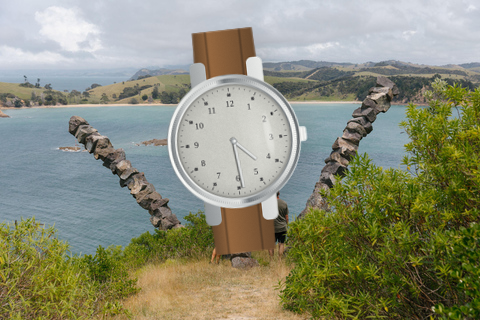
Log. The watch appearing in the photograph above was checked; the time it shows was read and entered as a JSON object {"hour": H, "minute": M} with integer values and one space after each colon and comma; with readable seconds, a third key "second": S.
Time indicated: {"hour": 4, "minute": 29}
